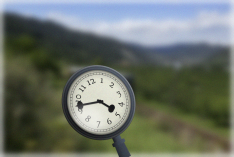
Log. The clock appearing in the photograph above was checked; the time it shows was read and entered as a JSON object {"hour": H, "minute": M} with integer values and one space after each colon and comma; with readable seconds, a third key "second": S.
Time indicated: {"hour": 4, "minute": 47}
